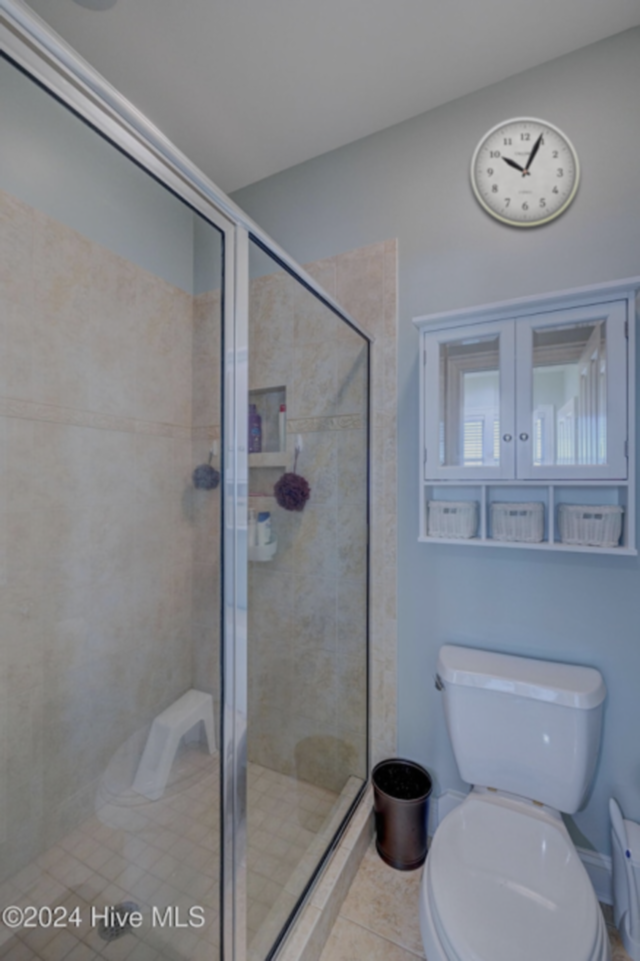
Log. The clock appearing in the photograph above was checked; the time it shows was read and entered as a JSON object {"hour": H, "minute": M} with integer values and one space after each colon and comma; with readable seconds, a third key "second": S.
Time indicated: {"hour": 10, "minute": 4}
